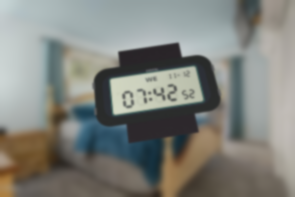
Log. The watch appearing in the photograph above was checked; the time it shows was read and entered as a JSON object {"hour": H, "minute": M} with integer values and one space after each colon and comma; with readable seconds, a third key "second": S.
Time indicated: {"hour": 7, "minute": 42}
